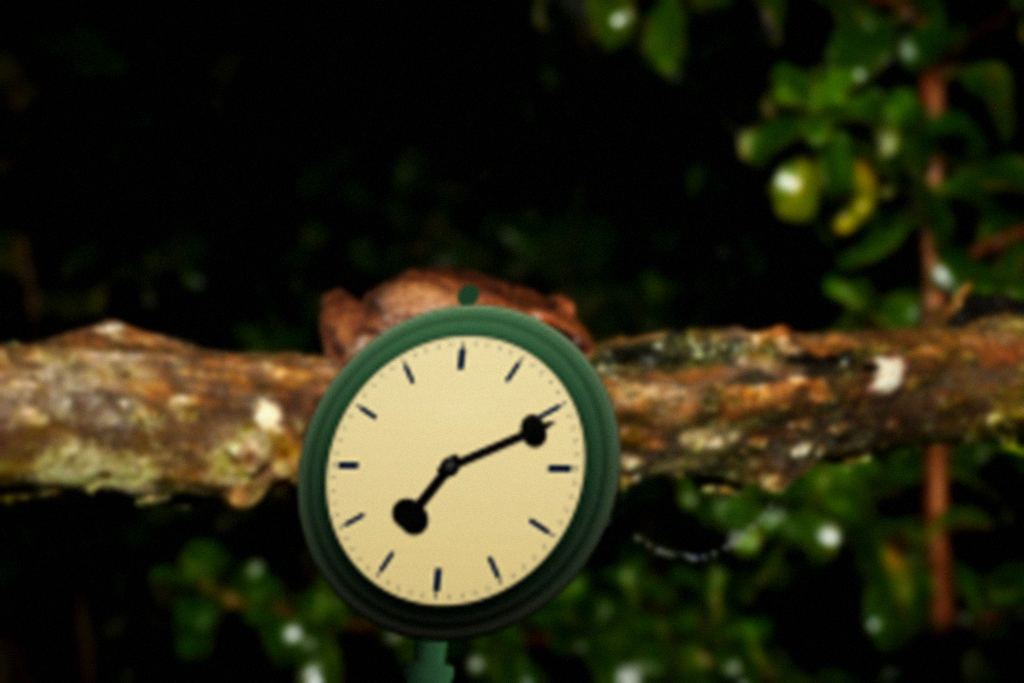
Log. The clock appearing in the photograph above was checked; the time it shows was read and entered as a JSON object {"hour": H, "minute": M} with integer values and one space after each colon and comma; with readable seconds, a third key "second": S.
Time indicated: {"hour": 7, "minute": 11}
